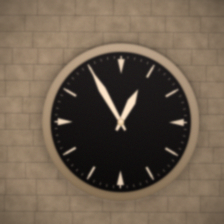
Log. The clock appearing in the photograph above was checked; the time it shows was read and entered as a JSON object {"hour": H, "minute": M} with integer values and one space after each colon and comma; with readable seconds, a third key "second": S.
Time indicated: {"hour": 12, "minute": 55}
